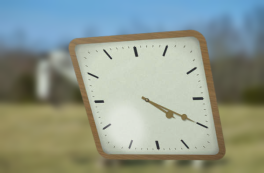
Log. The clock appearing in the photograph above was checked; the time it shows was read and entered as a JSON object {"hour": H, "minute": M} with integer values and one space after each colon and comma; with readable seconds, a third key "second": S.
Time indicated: {"hour": 4, "minute": 20}
